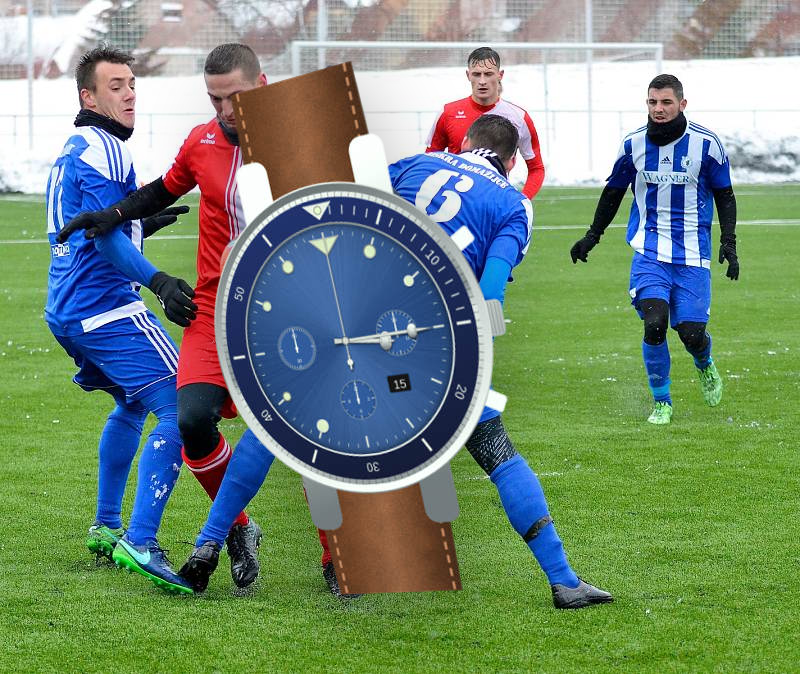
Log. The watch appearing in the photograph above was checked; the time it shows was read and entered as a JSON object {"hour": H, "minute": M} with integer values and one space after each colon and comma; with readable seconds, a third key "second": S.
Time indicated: {"hour": 3, "minute": 15}
